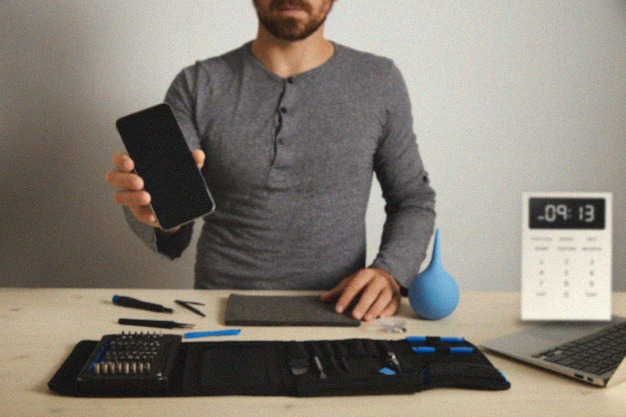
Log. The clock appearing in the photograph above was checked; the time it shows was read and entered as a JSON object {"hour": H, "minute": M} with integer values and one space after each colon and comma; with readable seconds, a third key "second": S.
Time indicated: {"hour": 9, "minute": 13}
